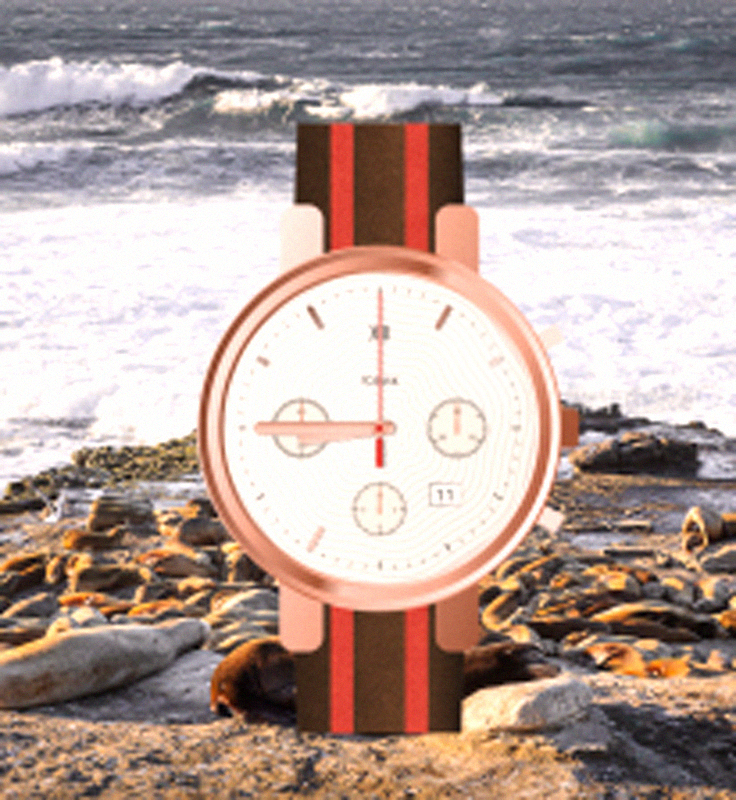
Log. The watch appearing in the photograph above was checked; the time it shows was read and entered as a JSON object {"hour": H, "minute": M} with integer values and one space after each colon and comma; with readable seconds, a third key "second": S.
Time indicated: {"hour": 8, "minute": 45}
